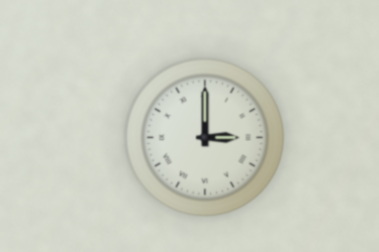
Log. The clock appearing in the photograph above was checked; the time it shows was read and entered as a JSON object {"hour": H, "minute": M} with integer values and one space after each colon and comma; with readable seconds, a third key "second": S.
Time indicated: {"hour": 3, "minute": 0}
